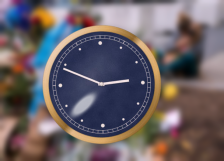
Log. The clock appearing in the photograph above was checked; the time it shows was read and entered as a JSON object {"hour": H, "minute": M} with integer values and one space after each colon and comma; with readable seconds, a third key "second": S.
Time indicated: {"hour": 2, "minute": 49}
